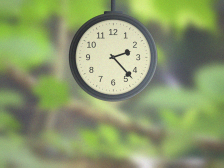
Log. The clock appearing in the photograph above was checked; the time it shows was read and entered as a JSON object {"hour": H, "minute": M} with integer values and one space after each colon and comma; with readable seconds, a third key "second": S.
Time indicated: {"hour": 2, "minute": 23}
